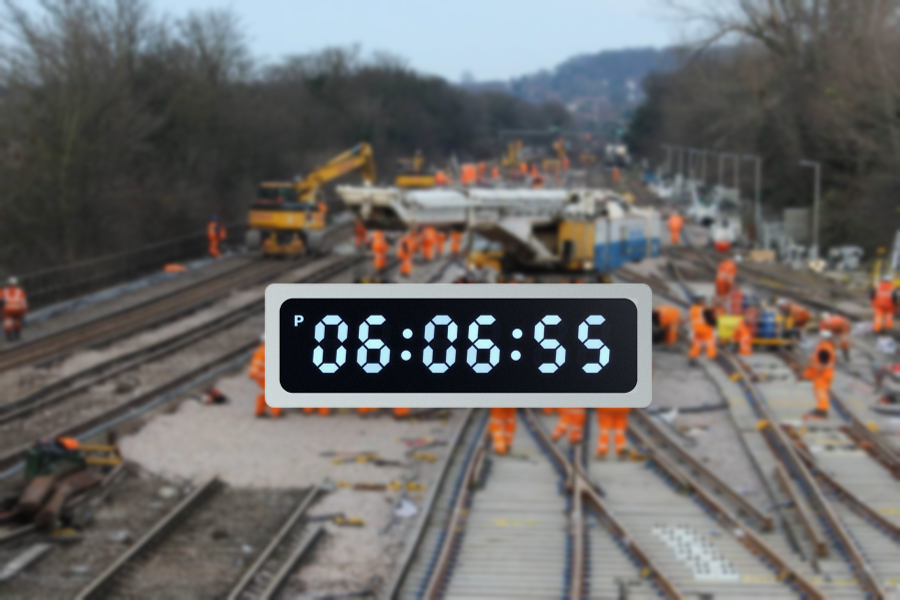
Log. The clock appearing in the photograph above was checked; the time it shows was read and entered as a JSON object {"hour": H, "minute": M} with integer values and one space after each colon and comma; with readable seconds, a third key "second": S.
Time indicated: {"hour": 6, "minute": 6, "second": 55}
